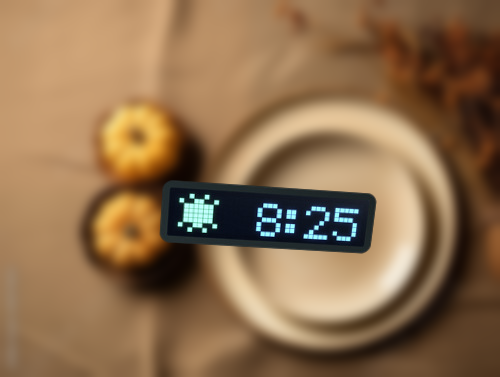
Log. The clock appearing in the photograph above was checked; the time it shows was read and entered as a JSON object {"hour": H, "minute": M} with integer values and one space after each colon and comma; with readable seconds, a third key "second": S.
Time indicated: {"hour": 8, "minute": 25}
